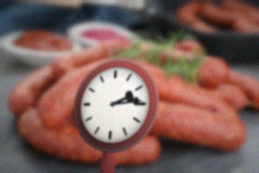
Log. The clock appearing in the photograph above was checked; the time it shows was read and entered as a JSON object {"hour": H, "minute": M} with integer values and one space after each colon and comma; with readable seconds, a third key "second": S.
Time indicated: {"hour": 2, "minute": 14}
